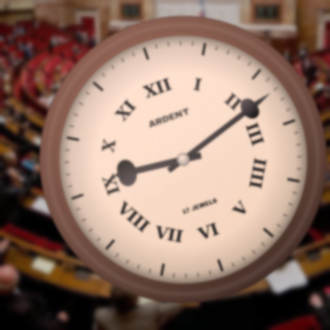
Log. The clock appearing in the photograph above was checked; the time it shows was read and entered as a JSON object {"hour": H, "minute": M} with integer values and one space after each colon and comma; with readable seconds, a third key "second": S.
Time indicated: {"hour": 9, "minute": 12}
